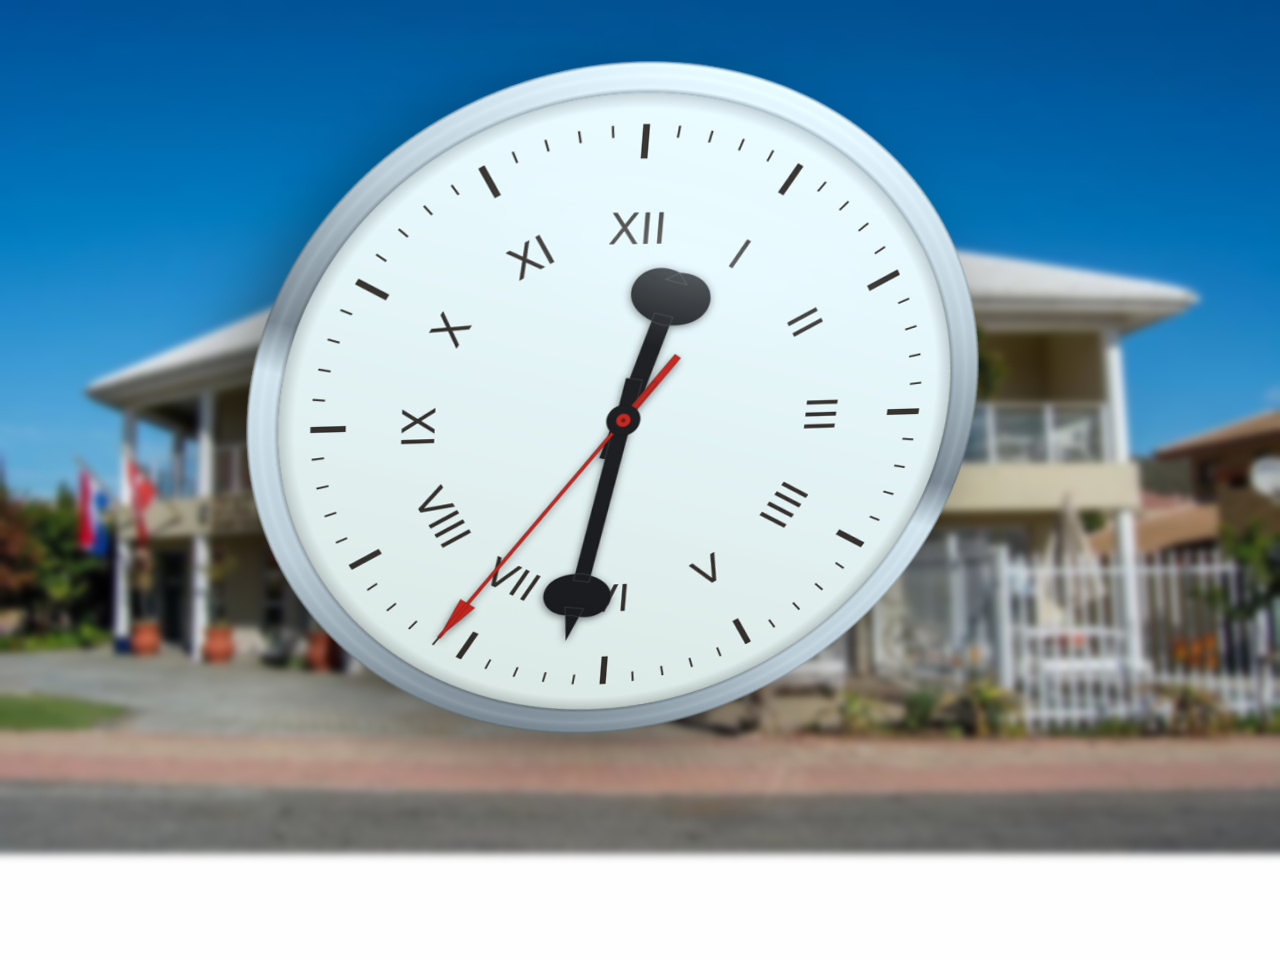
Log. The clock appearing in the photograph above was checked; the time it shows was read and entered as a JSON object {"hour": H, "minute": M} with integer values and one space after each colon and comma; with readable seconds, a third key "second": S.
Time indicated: {"hour": 12, "minute": 31, "second": 36}
